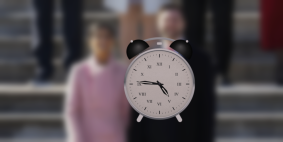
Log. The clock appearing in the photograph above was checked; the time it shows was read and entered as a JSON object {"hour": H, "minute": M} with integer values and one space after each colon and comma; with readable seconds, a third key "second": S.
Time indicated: {"hour": 4, "minute": 46}
